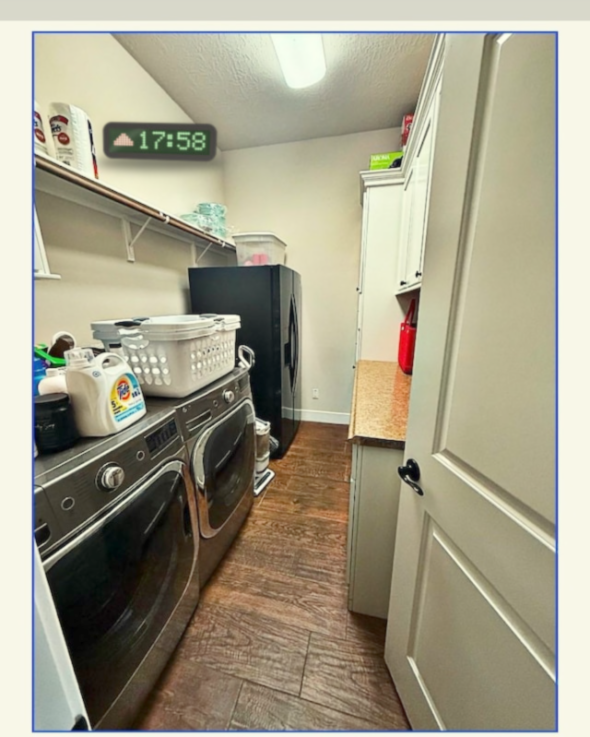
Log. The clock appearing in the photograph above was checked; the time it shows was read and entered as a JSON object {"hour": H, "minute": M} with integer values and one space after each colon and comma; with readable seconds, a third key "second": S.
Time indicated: {"hour": 17, "minute": 58}
